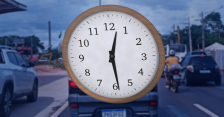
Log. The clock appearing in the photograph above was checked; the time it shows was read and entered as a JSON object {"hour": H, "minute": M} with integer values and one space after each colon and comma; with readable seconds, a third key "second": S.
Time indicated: {"hour": 12, "minute": 29}
